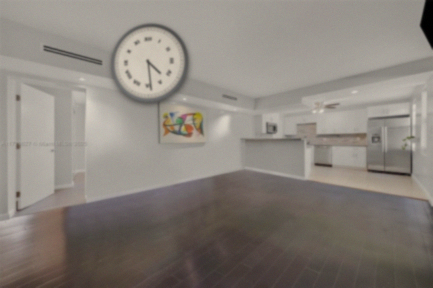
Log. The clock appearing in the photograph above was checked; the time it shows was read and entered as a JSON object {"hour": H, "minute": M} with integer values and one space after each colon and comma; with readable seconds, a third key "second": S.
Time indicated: {"hour": 4, "minute": 29}
